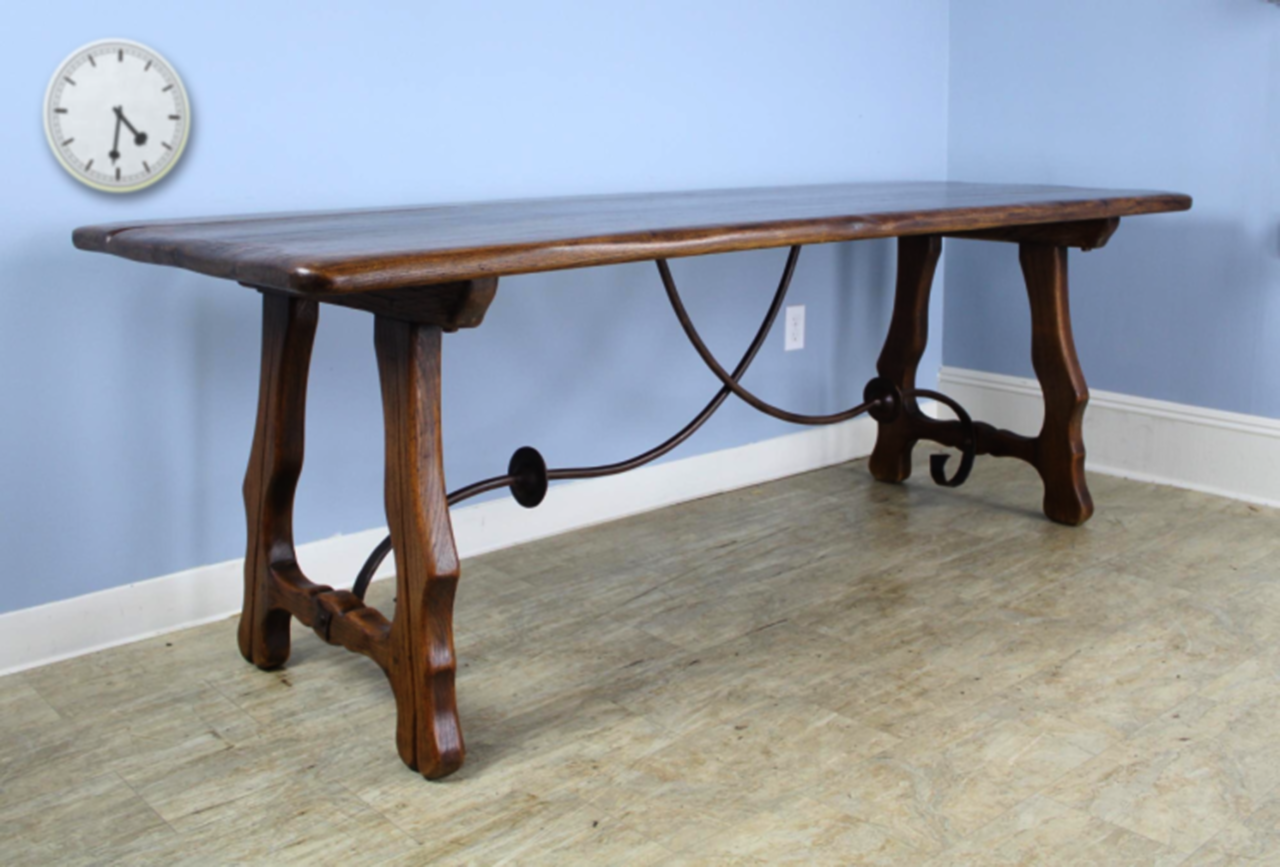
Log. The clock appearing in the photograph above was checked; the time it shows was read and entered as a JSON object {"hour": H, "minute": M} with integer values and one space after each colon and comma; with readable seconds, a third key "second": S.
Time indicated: {"hour": 4, "minute": 31}
